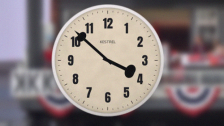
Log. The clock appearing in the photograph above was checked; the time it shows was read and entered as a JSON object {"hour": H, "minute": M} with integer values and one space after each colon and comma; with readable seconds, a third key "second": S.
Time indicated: {"hour": 3, "minute": 52}
